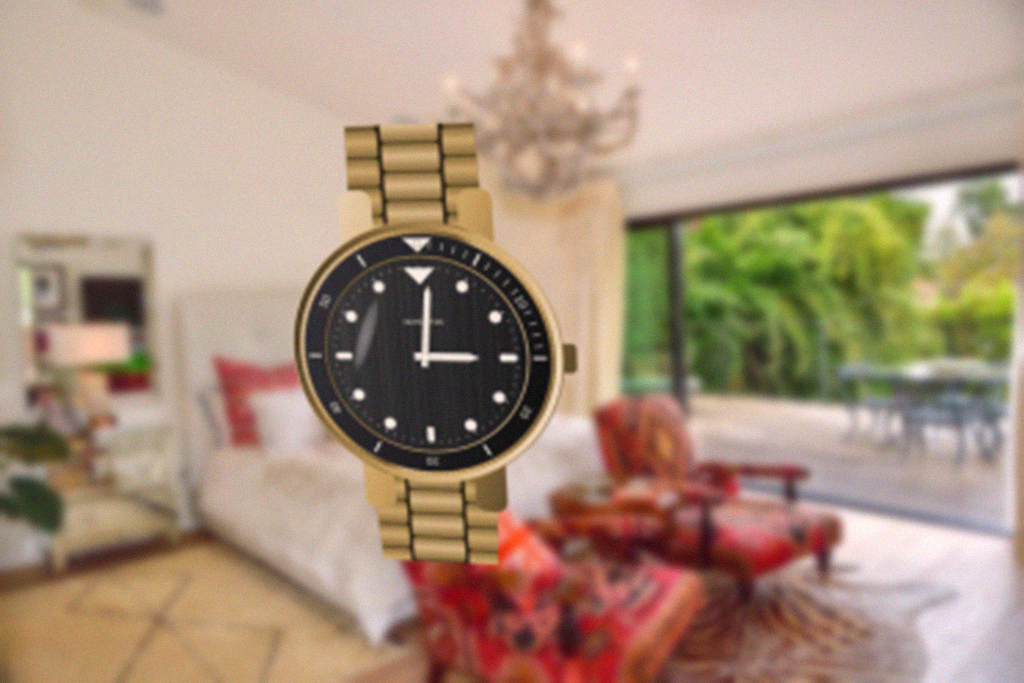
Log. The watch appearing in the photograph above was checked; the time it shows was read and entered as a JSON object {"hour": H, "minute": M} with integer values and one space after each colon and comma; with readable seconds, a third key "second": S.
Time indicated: {"hour": 3, "minute": 1}
